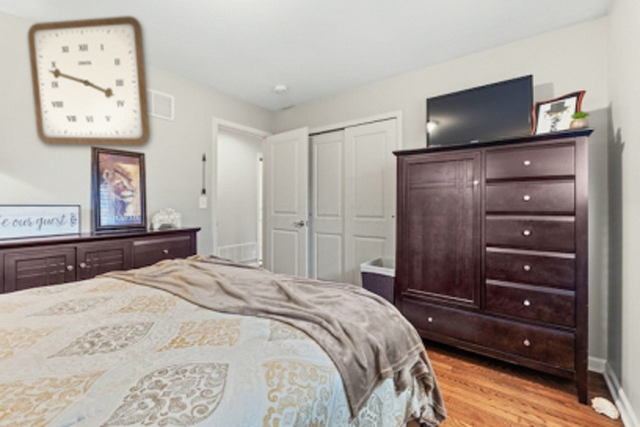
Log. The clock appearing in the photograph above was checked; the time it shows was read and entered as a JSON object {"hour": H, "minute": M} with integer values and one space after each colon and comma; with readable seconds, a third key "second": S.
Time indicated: {"hour": 3, "minute": 48}
